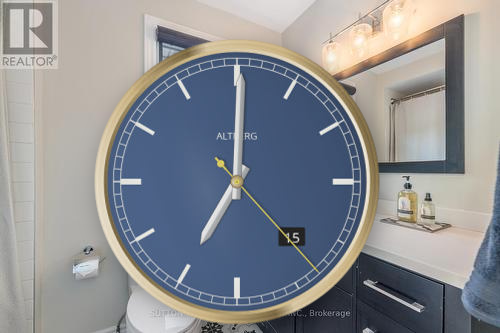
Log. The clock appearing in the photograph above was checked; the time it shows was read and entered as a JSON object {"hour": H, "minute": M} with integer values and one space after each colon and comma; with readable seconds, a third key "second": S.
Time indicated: {"hour": 7, "minute": 0, "second": 23}
